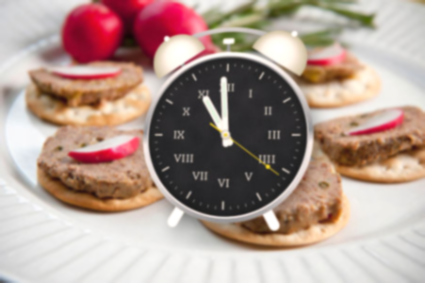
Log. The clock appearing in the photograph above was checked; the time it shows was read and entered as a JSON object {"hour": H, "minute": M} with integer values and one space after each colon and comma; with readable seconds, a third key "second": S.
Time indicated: {"hour": 10, "minute": 59, "second": 21}
